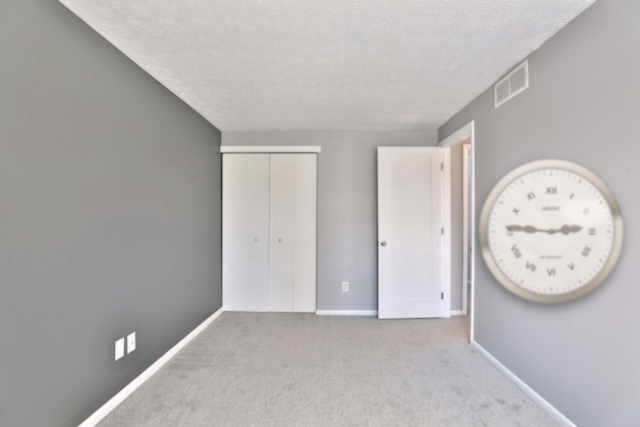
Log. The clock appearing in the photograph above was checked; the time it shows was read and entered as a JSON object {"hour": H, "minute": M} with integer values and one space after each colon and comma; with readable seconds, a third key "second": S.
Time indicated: {"hour": 2, "minute": 46}
